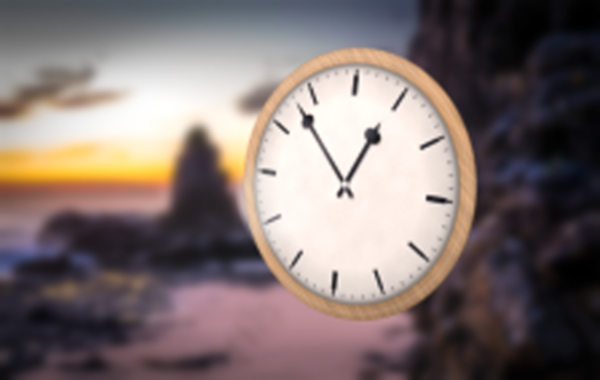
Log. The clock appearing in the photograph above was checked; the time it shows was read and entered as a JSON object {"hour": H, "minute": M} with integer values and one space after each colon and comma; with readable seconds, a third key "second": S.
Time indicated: {"hour": 12, "minute": 53}
